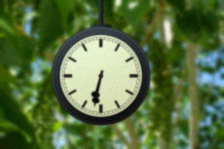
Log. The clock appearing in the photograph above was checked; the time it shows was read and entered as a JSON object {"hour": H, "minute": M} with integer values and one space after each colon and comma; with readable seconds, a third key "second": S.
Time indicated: {"hour": 6, "minute": 32}
